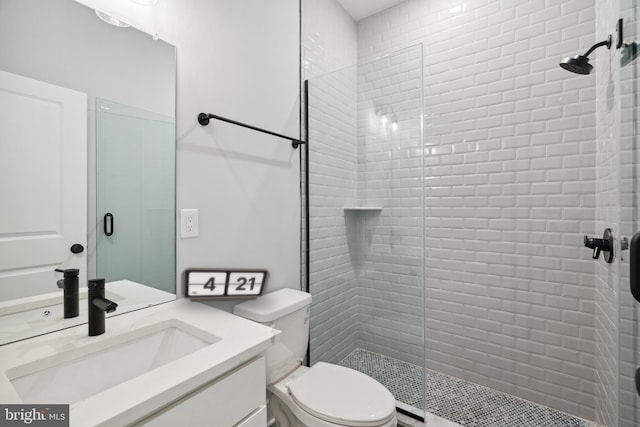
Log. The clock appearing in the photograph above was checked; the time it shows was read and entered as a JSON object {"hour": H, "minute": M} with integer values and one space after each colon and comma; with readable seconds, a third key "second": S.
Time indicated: {"hour": 4, "minute": 21}
